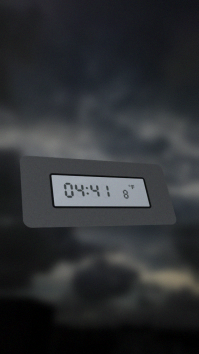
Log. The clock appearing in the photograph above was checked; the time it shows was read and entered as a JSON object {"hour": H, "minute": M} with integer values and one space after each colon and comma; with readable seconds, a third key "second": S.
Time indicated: {"hour": 4, "minute": 41}
